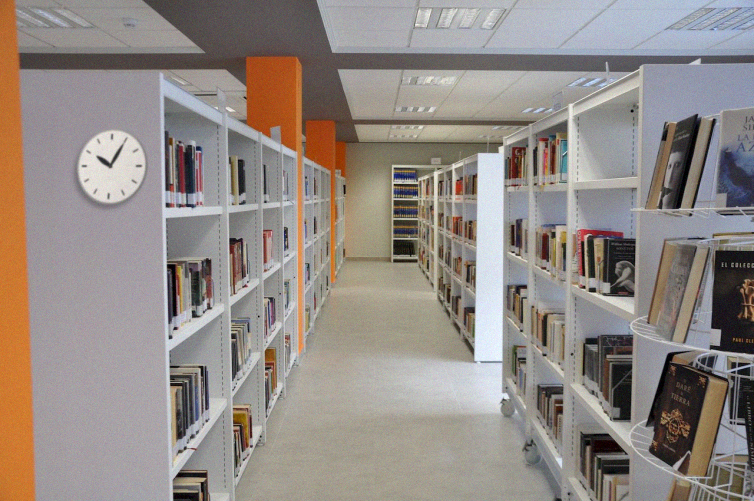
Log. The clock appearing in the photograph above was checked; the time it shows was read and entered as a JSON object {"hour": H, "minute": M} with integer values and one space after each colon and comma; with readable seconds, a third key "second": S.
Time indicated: {"hour": 10, "minute": 5}
